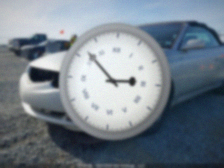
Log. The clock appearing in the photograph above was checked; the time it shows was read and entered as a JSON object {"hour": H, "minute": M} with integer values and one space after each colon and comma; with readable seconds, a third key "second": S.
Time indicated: {"hour": 2, "minute": 52}
